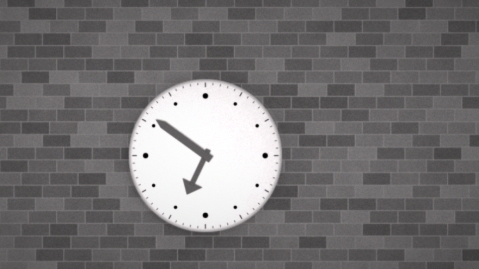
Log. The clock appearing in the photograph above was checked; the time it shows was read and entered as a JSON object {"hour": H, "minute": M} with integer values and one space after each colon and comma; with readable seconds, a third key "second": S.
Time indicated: {"hour": 6, "minute": 51}
